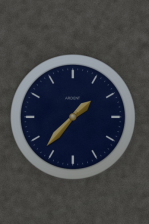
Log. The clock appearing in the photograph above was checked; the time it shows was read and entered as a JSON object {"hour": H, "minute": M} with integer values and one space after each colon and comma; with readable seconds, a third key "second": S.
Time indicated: {"hour": 1, "minute": 37}
